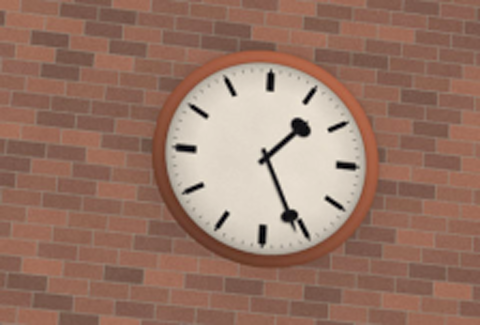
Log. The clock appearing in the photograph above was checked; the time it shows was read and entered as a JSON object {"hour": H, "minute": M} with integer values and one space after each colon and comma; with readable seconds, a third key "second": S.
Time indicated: {"hour": 1, "minute": 26}
